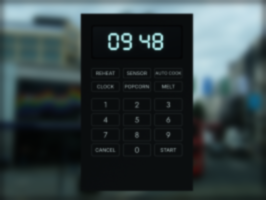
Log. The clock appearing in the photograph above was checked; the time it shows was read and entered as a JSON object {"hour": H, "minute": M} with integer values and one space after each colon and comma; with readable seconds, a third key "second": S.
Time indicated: {"hour": 9, "minute": 48}
